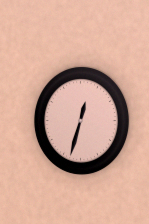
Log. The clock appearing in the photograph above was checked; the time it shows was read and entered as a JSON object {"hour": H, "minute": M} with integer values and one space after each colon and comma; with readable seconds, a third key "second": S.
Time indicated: {"hour": 12, "minute": 33}
